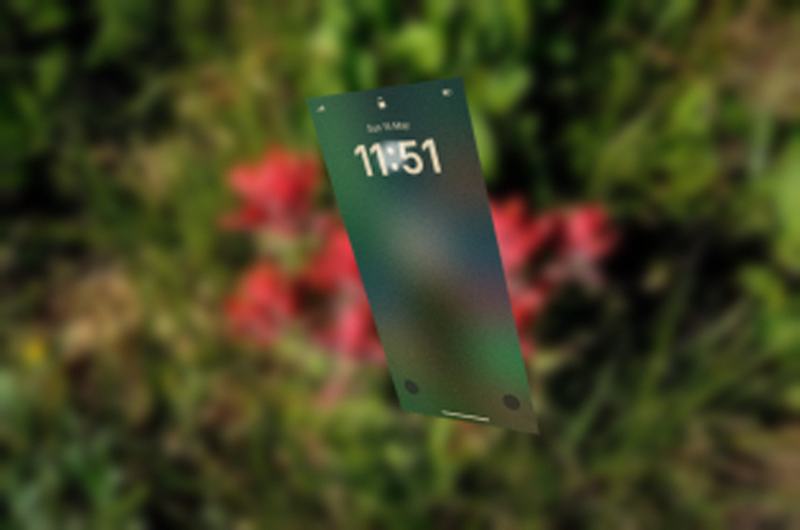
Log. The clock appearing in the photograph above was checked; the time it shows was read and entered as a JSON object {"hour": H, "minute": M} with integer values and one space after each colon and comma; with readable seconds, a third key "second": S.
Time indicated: {"hour": 11, "minute": 51}
